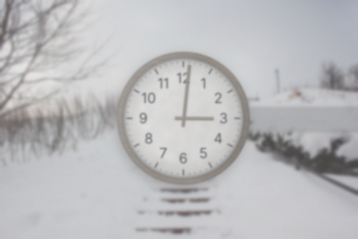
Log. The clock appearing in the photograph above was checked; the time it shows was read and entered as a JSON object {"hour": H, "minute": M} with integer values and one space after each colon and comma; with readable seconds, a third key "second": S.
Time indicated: {"hour": 3, "minute": 1}
